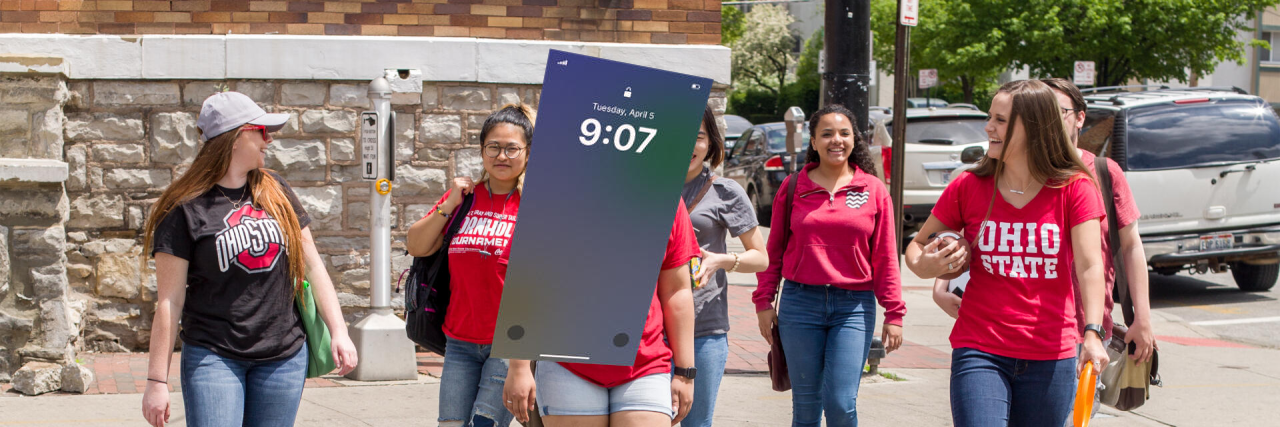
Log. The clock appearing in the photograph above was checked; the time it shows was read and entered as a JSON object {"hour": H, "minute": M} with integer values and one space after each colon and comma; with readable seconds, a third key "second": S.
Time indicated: {"hour": 9, "minute": 7}
